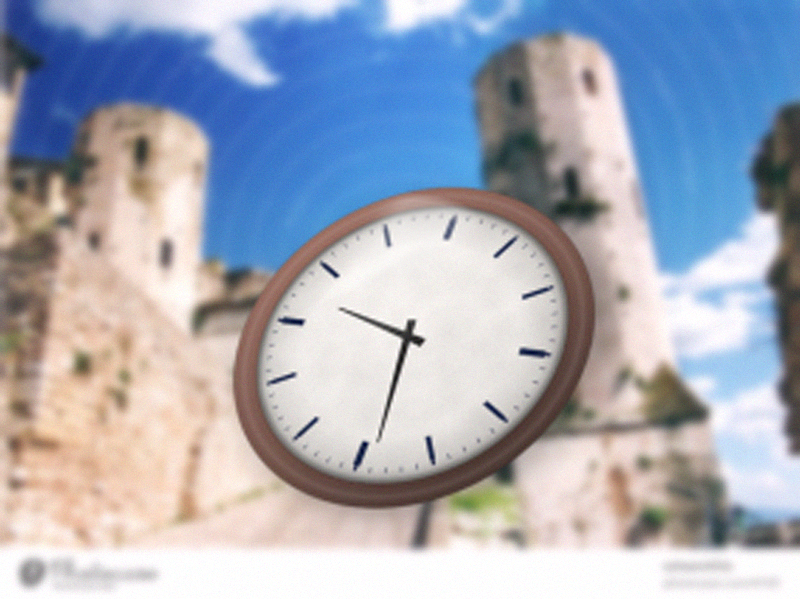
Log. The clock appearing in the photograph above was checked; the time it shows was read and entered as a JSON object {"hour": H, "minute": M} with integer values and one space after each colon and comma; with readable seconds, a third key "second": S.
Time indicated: {"hour": 9, "minute": 29}
